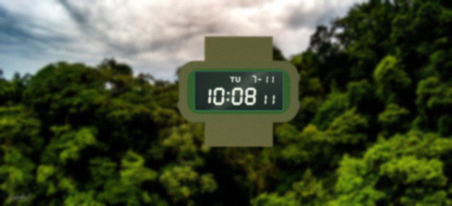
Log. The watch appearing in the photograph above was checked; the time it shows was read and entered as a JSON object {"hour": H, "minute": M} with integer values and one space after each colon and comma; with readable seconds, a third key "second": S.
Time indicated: {"hour": 10, "minute": 8, "second": 11}
